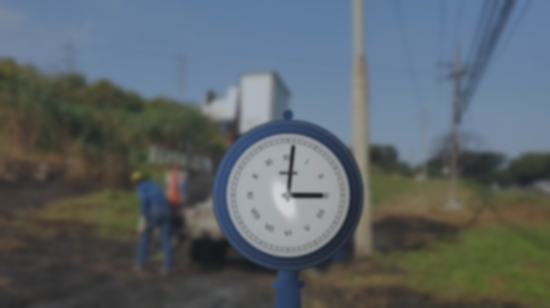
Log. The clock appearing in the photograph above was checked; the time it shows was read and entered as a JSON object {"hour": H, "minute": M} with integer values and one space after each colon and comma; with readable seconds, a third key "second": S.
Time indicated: {"hour": 3, "minute": 1}
